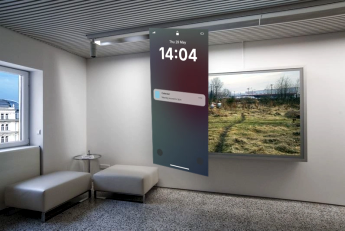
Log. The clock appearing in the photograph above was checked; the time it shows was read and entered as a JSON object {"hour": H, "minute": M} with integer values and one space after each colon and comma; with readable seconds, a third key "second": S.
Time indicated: {"hour": 14, "minute": 4}
